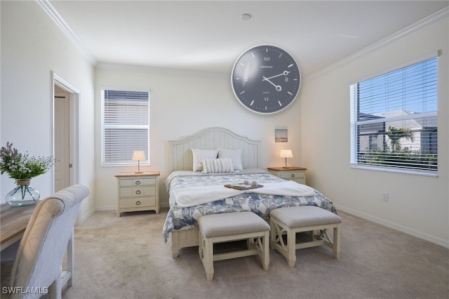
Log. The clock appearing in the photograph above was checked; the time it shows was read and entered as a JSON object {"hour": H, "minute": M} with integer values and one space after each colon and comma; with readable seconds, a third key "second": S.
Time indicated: {"hour": 4, "minute": 12}
